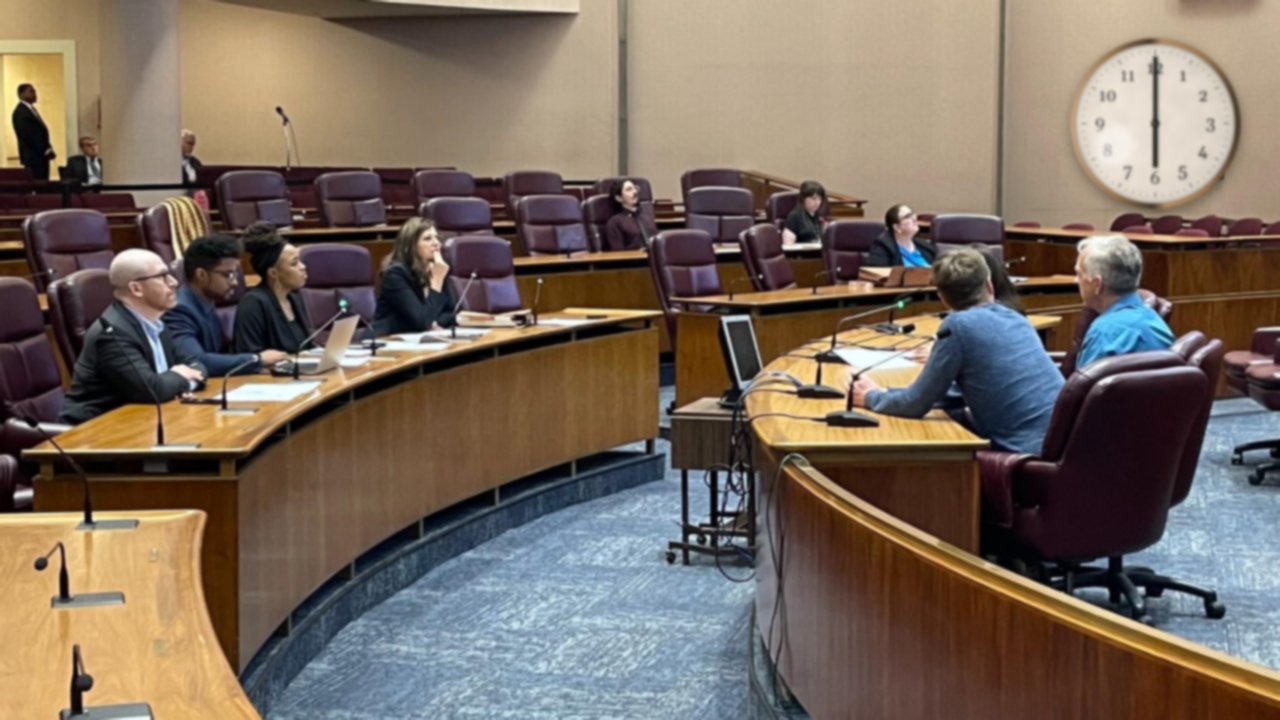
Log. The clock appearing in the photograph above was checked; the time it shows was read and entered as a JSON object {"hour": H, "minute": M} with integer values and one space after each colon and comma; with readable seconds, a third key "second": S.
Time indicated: {"hour": 6, "minute": 0}
